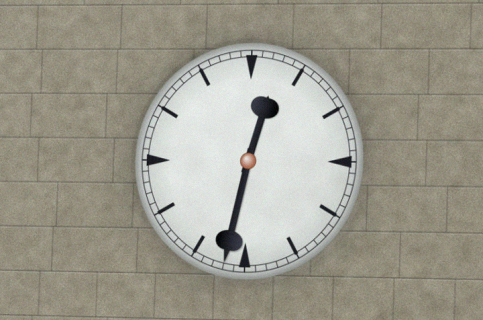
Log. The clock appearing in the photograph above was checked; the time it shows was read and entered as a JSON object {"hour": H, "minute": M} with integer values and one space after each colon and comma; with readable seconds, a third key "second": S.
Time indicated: {"hour": 12, "minute": 32}
